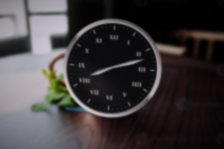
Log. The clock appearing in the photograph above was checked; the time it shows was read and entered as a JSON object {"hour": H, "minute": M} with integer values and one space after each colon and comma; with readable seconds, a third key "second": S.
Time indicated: {"hour": 8, "minute": 12}
